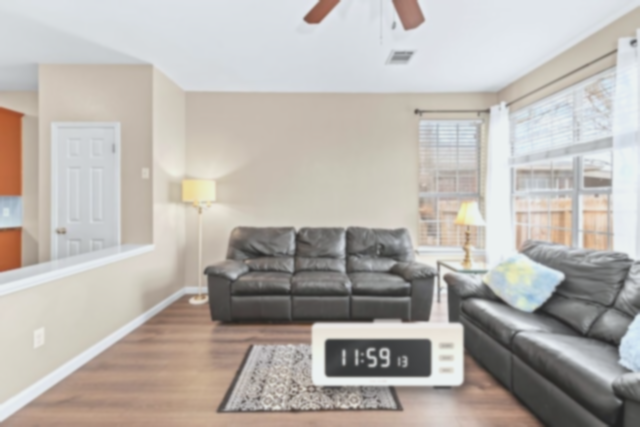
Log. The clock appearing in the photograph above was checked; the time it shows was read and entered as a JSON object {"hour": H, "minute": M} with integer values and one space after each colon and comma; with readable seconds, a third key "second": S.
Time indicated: {"hour": 11, "minute": 59}
